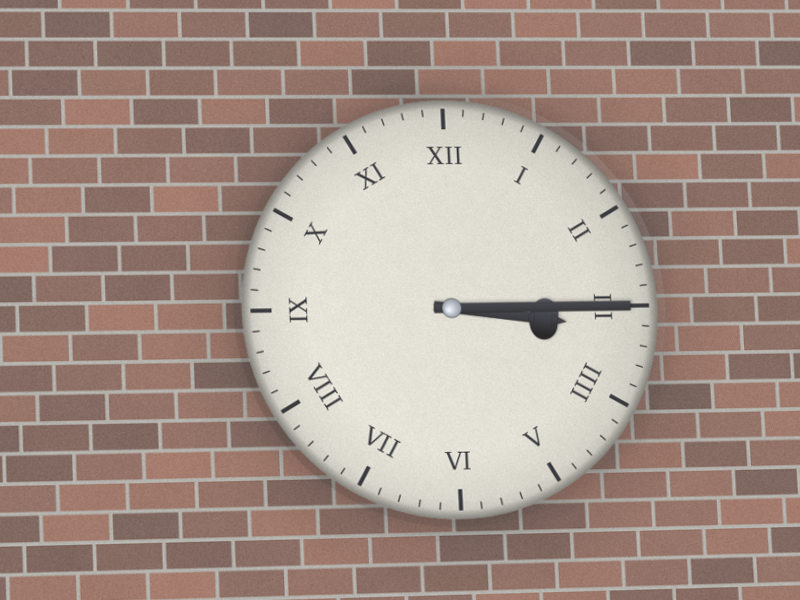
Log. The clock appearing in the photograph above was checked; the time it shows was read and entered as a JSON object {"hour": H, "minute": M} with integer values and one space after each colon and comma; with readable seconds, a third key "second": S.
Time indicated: {"hour": 3, "minute": 15}
